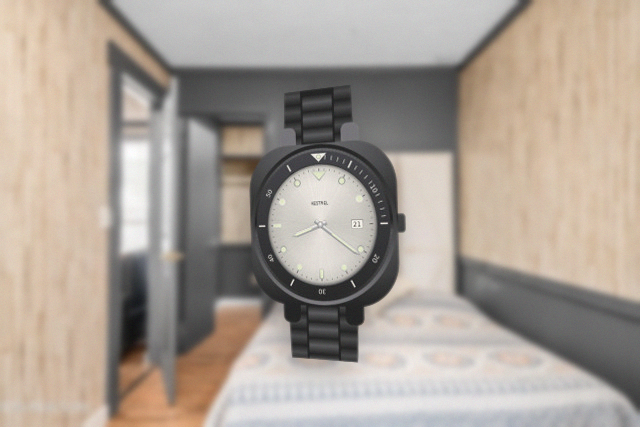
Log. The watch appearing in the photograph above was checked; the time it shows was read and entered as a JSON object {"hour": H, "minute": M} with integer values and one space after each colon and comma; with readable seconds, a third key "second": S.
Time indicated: {"hour": 8, "minute": 21}
